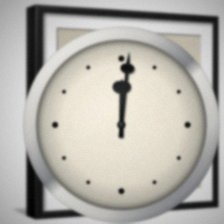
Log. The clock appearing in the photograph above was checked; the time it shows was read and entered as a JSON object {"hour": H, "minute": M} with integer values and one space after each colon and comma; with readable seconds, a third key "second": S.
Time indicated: {"hour": 12, "minute": 1}
